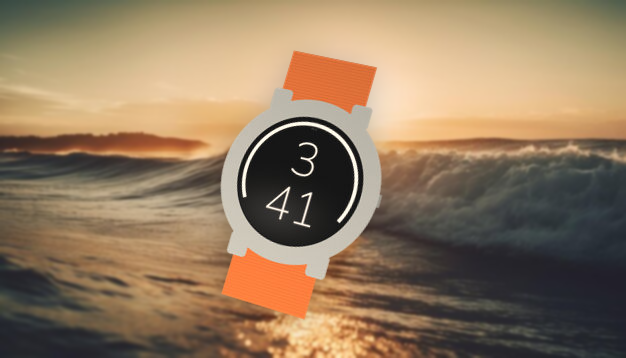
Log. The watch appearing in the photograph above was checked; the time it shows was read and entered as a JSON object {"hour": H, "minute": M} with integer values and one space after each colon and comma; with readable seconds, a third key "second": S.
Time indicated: {"hour": 3, "minute": 41}
